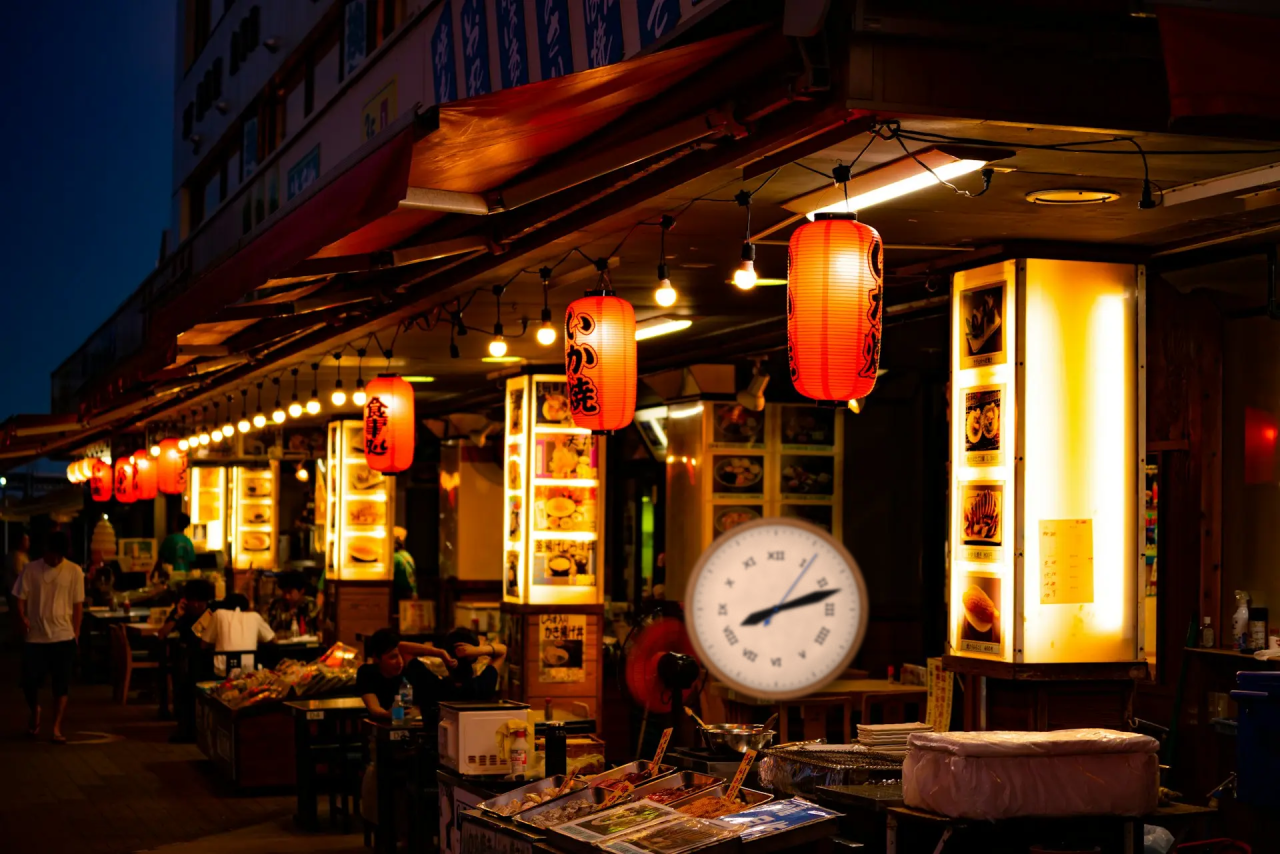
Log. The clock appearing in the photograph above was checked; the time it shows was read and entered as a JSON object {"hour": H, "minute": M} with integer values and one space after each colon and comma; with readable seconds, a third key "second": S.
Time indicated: {"hour": 8, "minute": 12, "second": 6}
